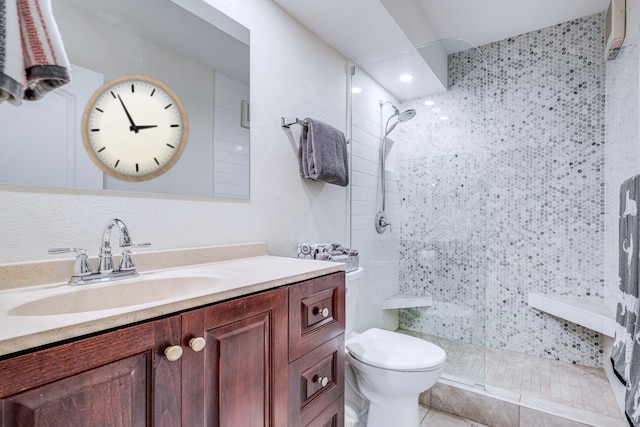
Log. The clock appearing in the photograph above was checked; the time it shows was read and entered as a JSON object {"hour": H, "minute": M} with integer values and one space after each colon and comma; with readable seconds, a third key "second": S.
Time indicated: {"hour": 2, "minute": 56}
